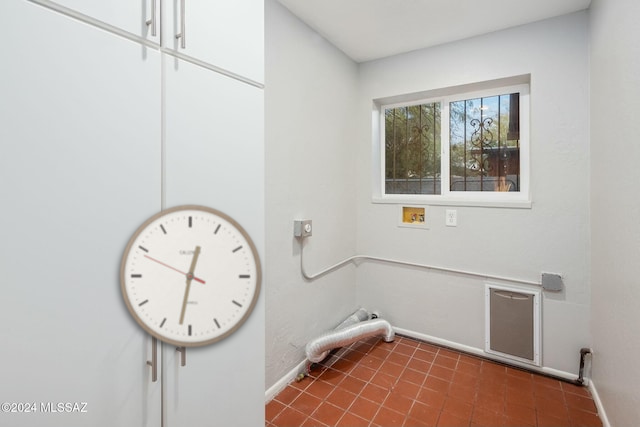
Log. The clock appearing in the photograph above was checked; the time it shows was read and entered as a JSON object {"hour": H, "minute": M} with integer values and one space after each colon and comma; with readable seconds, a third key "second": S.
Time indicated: {"hour": 12, "minute": 31, "second": 49}
